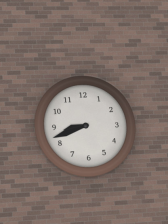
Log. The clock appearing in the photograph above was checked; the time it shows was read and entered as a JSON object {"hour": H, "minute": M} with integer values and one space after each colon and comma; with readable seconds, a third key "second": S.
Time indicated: {"hour": 8, "minute": 42}
